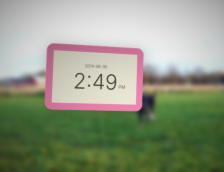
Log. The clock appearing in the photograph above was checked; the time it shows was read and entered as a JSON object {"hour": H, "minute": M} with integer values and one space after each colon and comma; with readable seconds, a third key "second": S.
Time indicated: {"hour": 2, "minute": 49}
